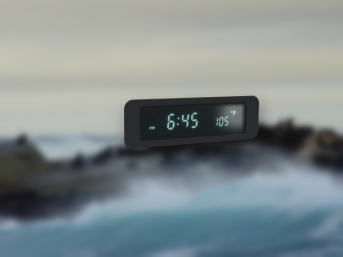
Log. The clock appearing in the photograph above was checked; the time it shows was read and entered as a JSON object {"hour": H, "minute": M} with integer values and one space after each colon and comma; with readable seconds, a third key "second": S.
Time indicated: {"hour": 6, "minute": 45}
